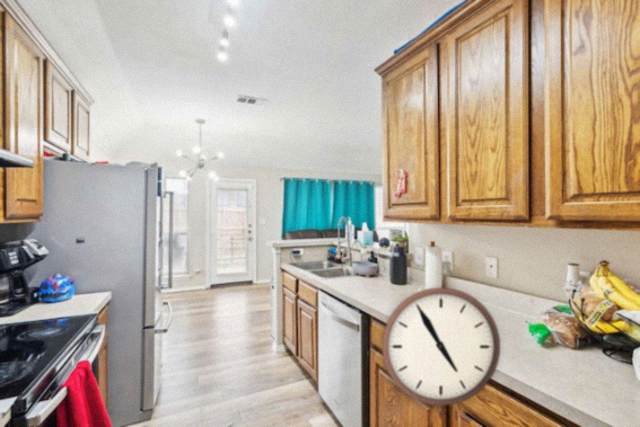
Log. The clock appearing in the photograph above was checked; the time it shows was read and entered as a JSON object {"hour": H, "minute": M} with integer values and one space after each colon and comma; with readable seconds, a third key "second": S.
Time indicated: {"hour": 4, "minute": 55}
